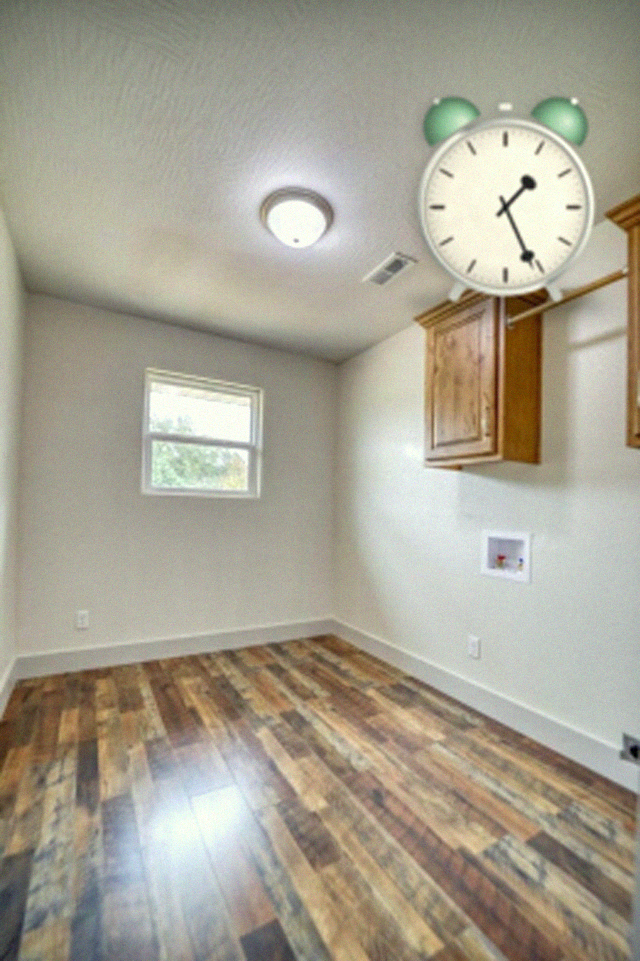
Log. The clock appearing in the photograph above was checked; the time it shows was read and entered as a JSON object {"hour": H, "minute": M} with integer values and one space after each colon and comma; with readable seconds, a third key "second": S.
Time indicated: {"hour": 1, "minute": 26}
